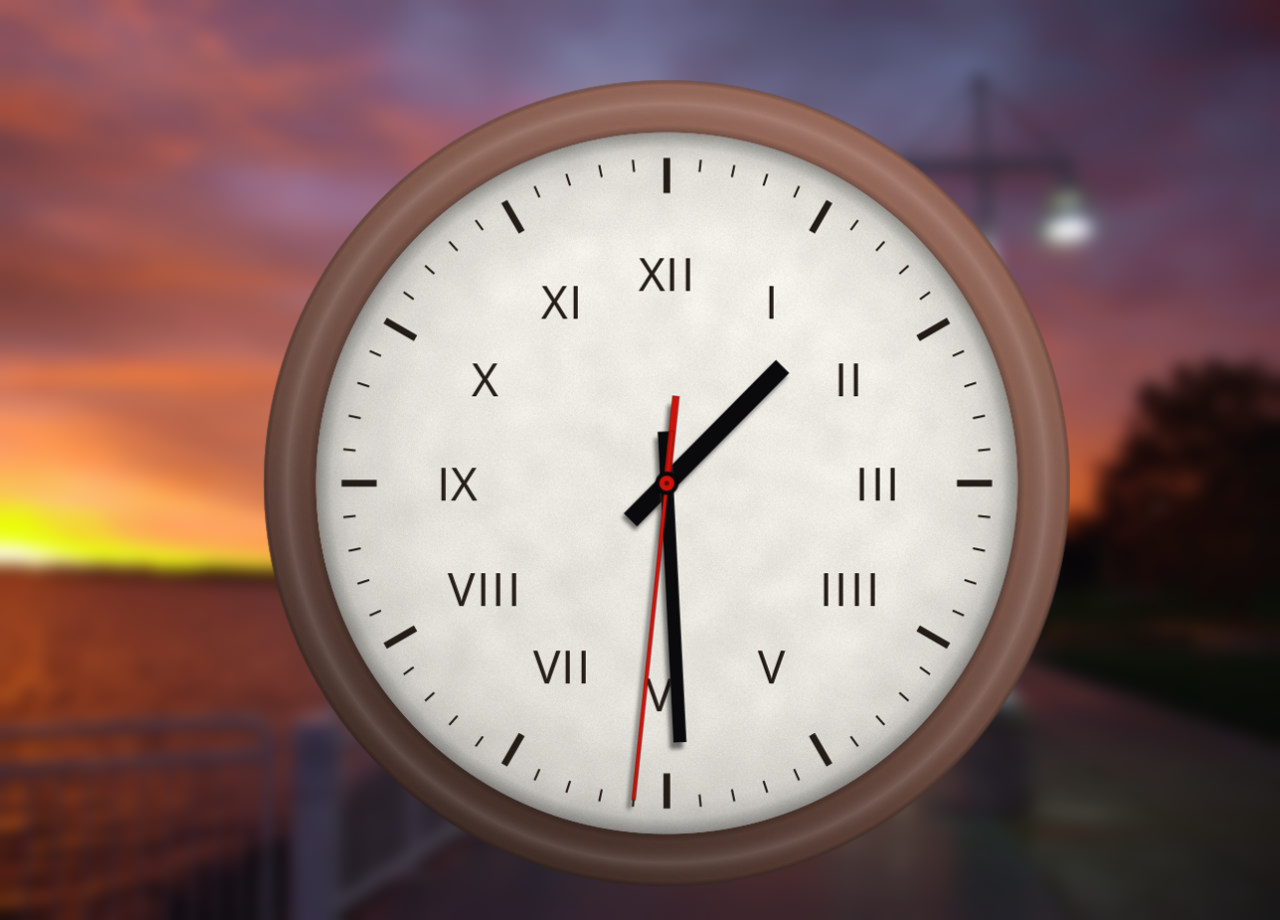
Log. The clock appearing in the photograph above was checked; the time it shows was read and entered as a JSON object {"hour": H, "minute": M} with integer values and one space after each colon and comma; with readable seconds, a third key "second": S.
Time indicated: {"hour": 1, "minute": 29, "second": 31}
